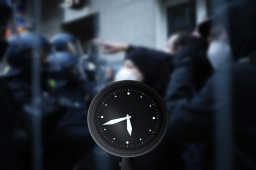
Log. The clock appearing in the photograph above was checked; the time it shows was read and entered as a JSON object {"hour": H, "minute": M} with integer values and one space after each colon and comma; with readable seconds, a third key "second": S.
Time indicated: {"hour": 5, "minute": 42}
